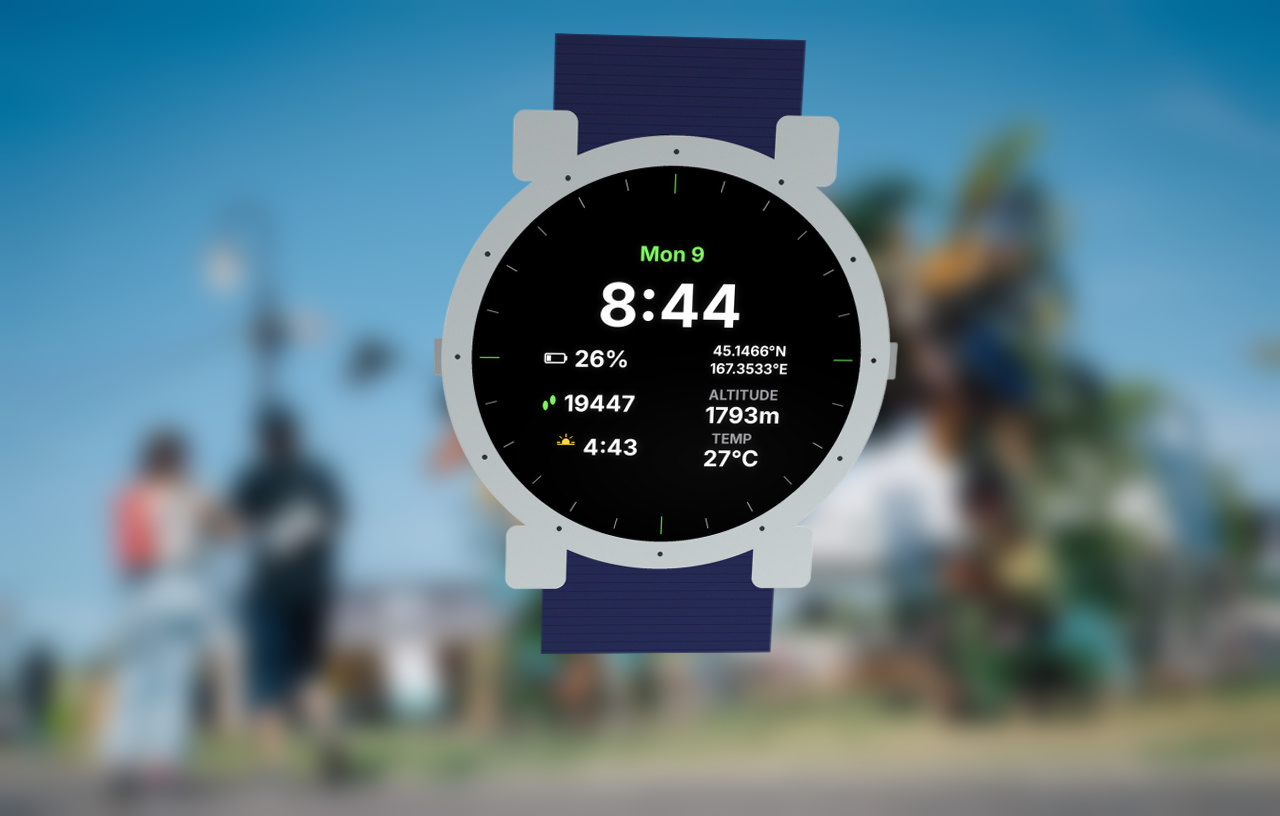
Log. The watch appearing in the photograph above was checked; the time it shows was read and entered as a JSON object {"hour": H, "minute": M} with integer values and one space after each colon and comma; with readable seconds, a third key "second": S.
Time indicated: {"hour": 8, "minute": 44}
